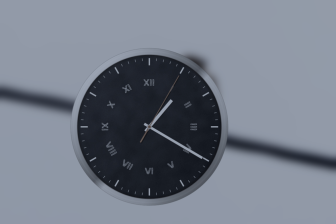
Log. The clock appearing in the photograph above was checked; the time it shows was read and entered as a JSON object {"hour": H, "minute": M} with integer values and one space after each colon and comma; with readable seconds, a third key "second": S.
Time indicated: {"hour": 1, "minute": 20, "second": 5}
